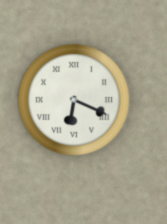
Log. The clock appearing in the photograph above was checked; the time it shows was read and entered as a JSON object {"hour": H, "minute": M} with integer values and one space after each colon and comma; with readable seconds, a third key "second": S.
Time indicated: {"hour": 6, "minute": 19}
